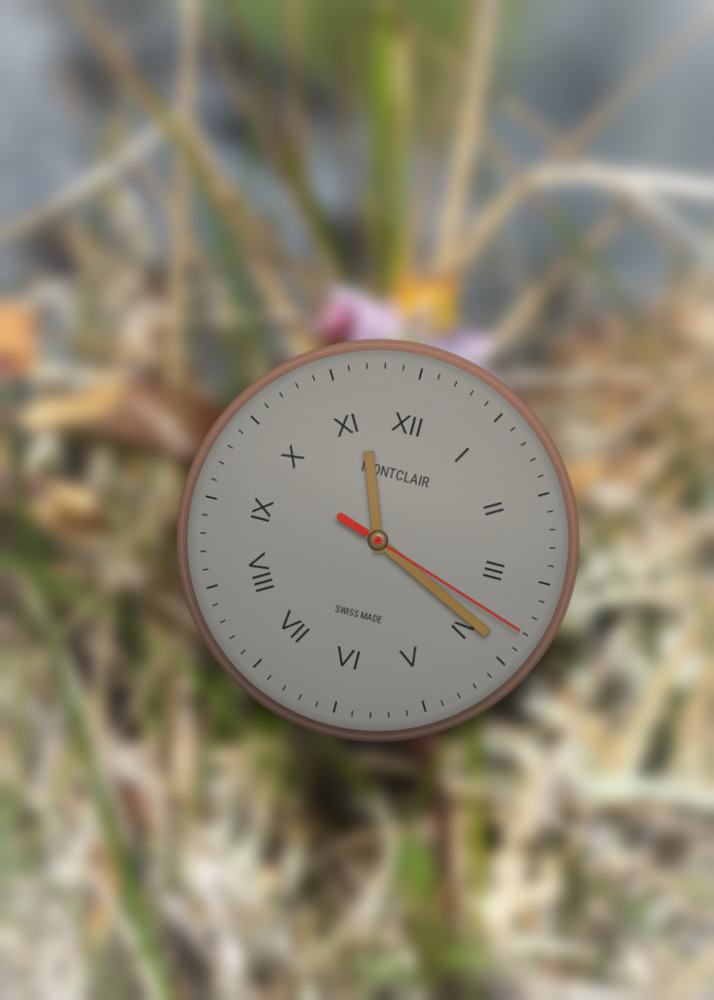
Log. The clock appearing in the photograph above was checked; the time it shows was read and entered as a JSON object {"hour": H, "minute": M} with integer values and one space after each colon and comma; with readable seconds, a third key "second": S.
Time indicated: {"hour": 11, "minute": 19, "second": 18}
